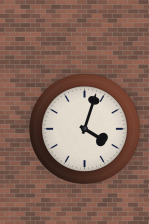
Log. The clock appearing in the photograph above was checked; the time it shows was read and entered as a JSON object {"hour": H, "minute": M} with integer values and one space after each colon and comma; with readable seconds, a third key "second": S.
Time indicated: {"hour": 4, "minute": 3}
